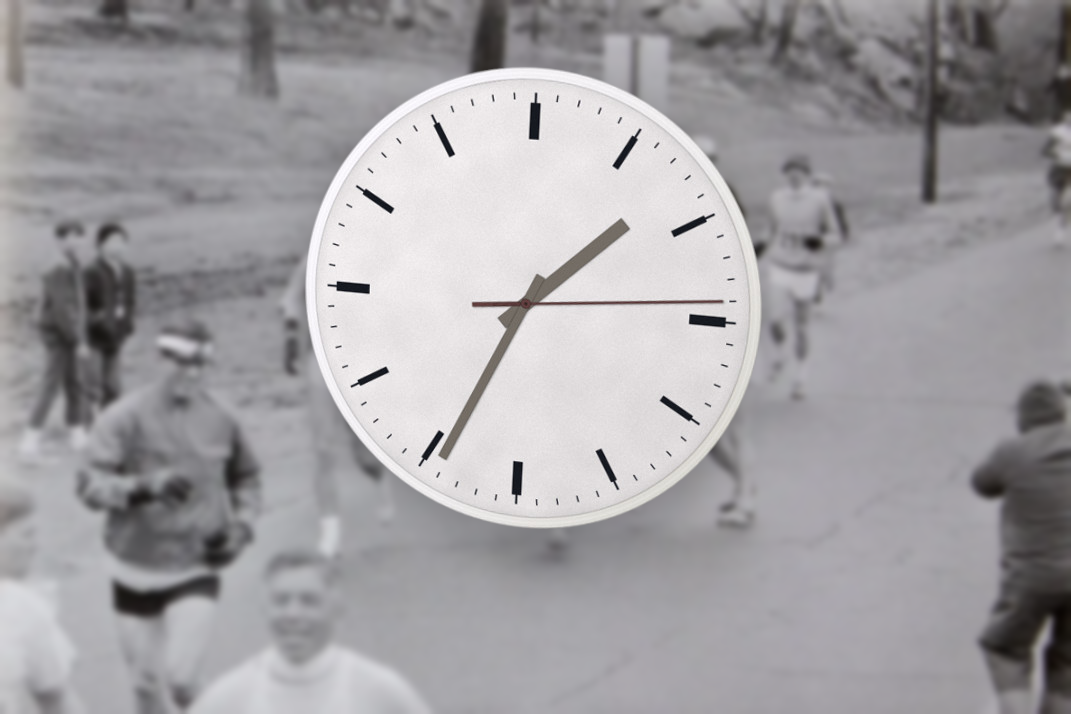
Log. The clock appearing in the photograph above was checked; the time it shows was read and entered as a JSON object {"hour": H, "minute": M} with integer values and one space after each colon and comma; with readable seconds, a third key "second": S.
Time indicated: {"hour": 1, "minute": 34, "second": 14}
